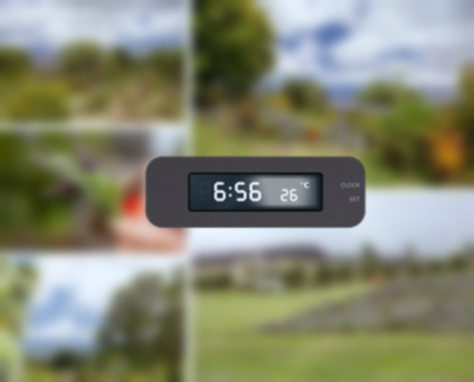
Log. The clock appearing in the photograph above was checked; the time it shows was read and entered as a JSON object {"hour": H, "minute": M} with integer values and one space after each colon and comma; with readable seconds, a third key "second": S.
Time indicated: {"hour": 6, "minute": 56}
